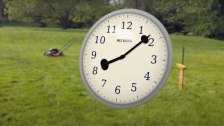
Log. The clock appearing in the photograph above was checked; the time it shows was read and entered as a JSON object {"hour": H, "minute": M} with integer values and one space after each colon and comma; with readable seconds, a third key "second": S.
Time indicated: {"hour": 8, "minute": 8}
